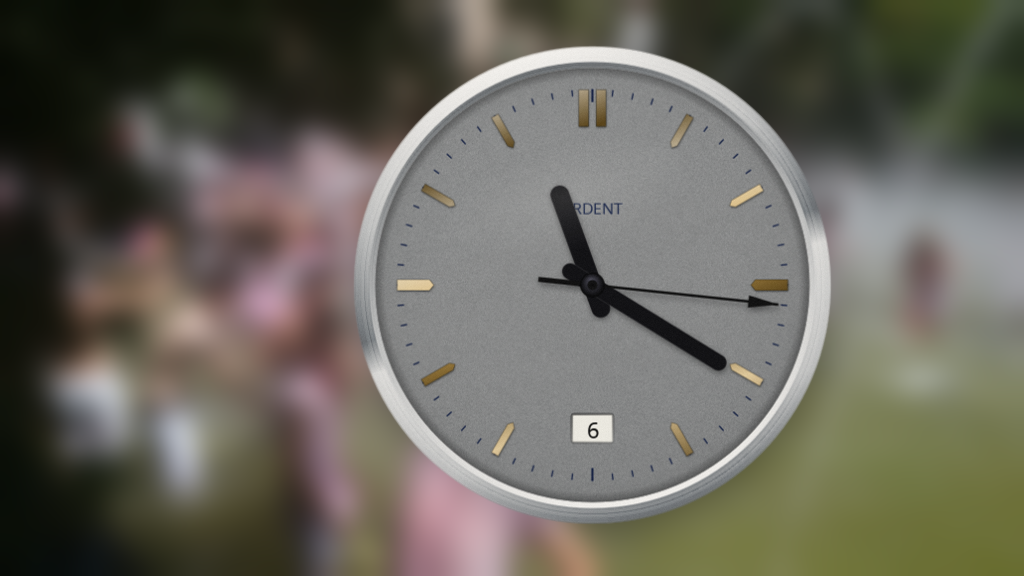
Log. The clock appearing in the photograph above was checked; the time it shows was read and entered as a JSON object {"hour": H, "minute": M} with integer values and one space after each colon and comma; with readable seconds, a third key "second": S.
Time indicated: {"hour": 11, "minute": 20, "second": 16}
